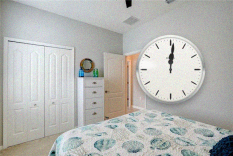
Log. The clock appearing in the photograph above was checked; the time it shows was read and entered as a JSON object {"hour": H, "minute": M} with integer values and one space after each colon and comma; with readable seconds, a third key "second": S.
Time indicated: {"hour": 12, "minute": 1}
